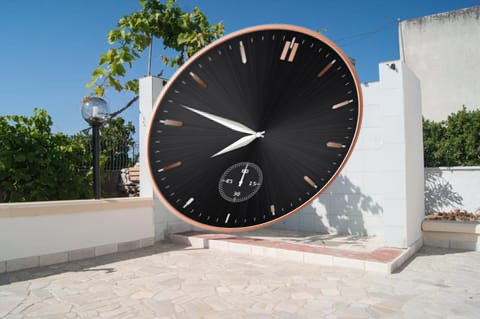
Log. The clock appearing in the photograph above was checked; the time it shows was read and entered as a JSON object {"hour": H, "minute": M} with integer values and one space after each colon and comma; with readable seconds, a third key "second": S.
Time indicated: {"hour": 7, "minute": 47}
